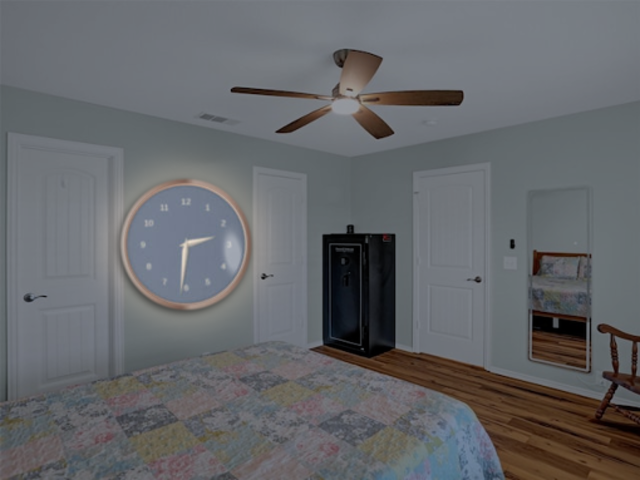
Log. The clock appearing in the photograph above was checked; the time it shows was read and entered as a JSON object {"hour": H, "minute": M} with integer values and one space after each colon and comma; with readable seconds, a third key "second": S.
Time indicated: {"hour": 2, "minute": 31}
